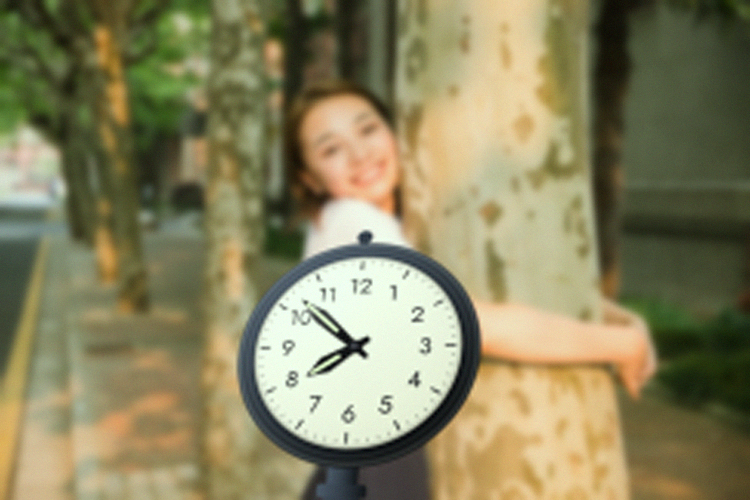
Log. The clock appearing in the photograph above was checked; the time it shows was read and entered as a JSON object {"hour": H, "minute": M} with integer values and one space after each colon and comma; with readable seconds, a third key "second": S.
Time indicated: {"hour": 7, "minute": 52}
